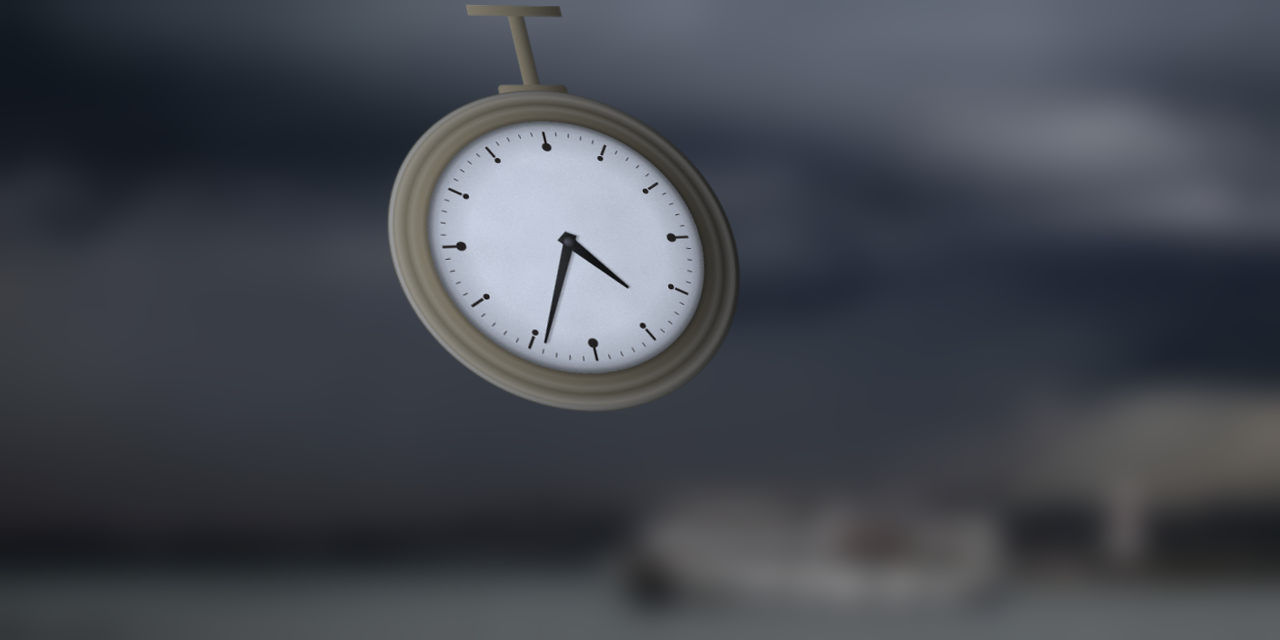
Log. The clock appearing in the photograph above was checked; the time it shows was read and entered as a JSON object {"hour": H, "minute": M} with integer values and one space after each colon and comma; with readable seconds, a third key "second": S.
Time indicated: {"hour": 4, "minute": 34}
